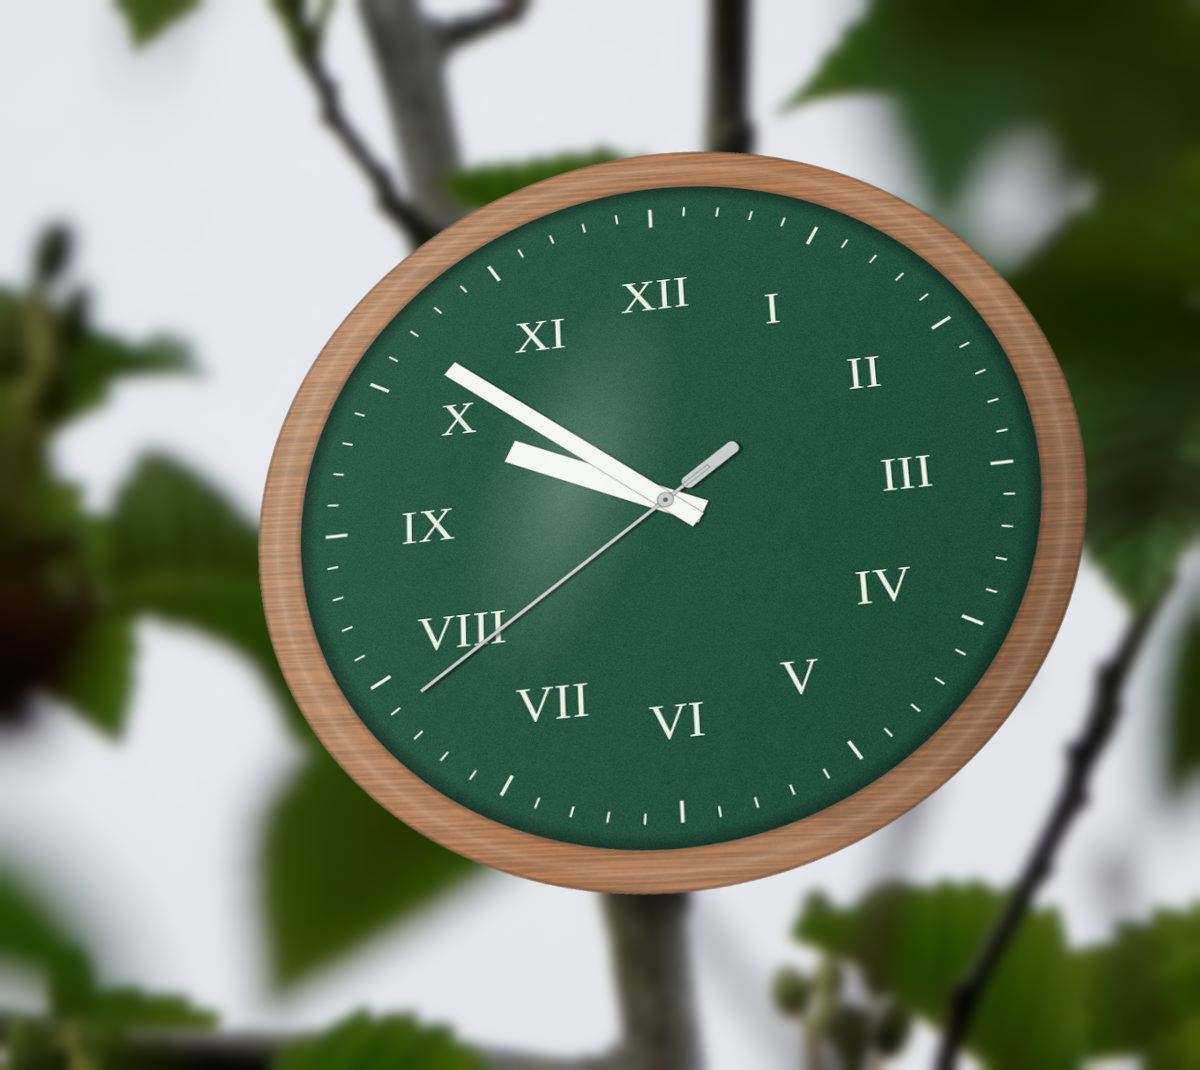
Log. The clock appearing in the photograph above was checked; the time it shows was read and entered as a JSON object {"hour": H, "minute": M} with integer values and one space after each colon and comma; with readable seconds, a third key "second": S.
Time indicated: {"hour": 9, "minute": 51, "second": 39}
